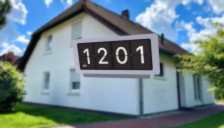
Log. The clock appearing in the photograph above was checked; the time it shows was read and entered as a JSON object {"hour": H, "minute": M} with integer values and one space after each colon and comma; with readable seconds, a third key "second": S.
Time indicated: {"hour": 12, "minute": 1}
